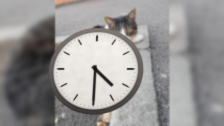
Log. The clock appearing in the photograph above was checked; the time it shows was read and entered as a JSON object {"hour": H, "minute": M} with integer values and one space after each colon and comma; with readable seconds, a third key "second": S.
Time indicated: {"hour": 4, "minute": 30}
